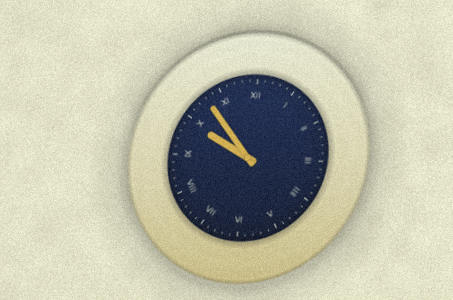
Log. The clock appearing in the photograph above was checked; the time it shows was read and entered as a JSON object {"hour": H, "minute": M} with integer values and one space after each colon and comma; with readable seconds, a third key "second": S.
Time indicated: {"hour": 9, "minute": 53}
